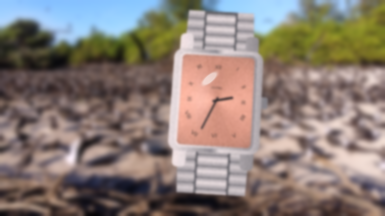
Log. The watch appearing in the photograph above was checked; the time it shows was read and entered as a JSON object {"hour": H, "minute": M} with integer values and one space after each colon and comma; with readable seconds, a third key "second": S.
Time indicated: {"hour": 2, "minute": 34}
